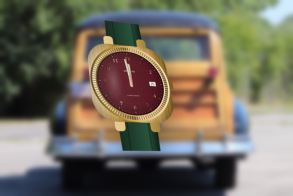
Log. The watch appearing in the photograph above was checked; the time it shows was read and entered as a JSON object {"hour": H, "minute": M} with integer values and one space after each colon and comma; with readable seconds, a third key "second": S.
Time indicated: {"hour": 11, "minute": 59}
